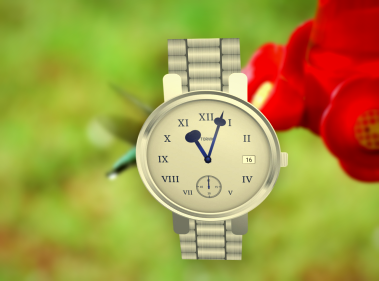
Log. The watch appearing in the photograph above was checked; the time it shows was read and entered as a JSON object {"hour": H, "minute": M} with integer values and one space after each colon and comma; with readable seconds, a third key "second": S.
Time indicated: {"hour": 11, "minute": 3}
